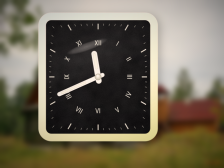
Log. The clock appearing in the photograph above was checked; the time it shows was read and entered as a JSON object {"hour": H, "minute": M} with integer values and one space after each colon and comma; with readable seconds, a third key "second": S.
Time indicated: {"hour": 11, "minute": 41}
